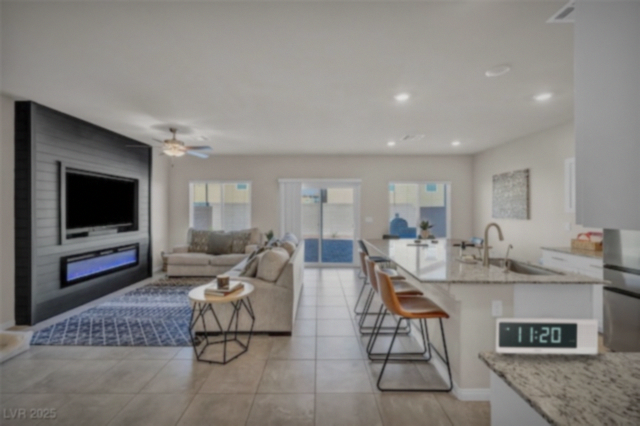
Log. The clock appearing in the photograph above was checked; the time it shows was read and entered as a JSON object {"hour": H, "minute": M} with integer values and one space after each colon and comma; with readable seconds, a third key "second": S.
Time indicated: {"hour": 11, "minute": 20}
